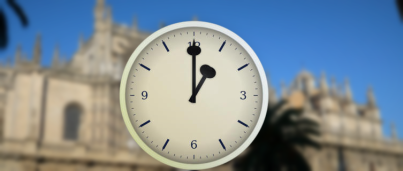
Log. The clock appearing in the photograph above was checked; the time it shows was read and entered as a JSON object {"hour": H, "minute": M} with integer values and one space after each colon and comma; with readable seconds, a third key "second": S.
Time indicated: {"hour": 1, "minute": 0}
